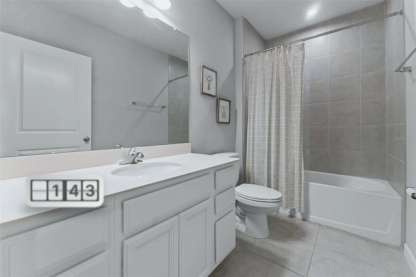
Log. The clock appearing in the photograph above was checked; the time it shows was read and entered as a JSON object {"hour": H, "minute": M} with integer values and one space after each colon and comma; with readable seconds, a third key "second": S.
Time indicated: {"hour": 1, "minute": 43}
